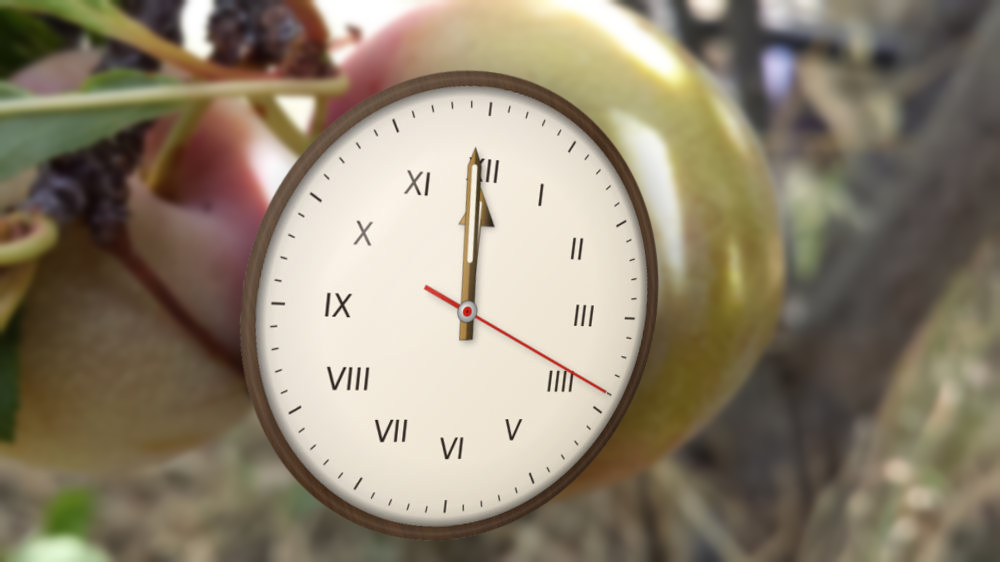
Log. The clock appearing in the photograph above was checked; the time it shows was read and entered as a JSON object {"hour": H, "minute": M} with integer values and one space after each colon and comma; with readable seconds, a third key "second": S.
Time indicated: {"hour": 11, "minute": 59, "second": 19}
